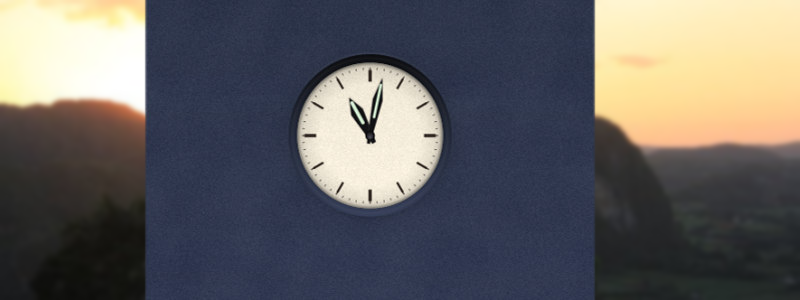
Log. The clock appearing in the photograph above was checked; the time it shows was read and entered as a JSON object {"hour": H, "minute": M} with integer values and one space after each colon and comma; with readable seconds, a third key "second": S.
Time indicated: {"hour": 11, "minute": 2}
